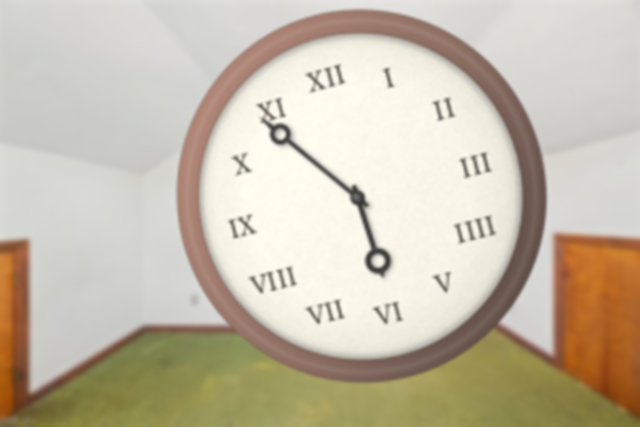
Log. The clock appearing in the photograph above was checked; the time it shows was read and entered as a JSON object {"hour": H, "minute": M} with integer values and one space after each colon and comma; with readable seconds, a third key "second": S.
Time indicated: {"hour": 5, "minute": 54}
